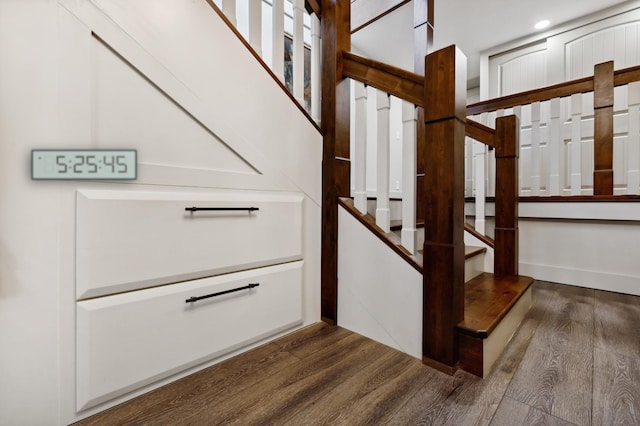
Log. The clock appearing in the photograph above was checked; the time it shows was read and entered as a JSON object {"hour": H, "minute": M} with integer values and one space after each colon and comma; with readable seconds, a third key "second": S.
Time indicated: {"hour": 5, "minute": 25, "second": 45}
